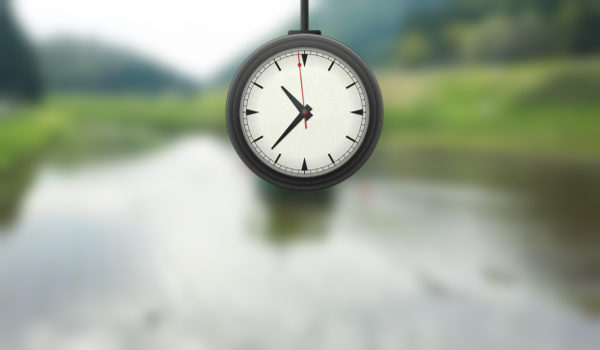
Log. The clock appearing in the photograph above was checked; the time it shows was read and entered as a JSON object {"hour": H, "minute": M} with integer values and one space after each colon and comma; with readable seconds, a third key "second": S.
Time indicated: {"hour": 10, "minute": 36, "second": 59}
